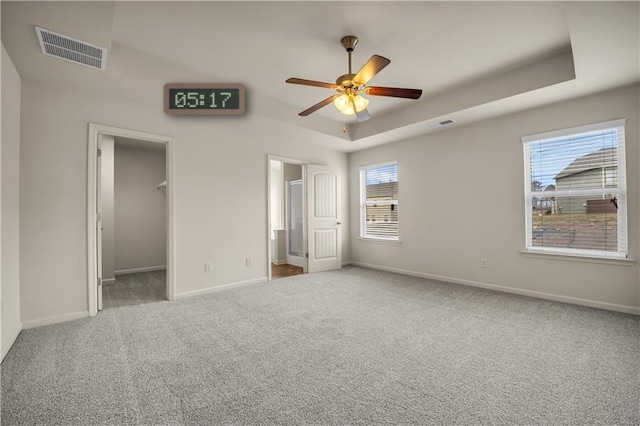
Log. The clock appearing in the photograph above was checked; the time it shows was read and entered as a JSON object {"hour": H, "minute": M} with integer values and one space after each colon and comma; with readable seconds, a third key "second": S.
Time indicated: {"hour": 5, "minute": 17}
